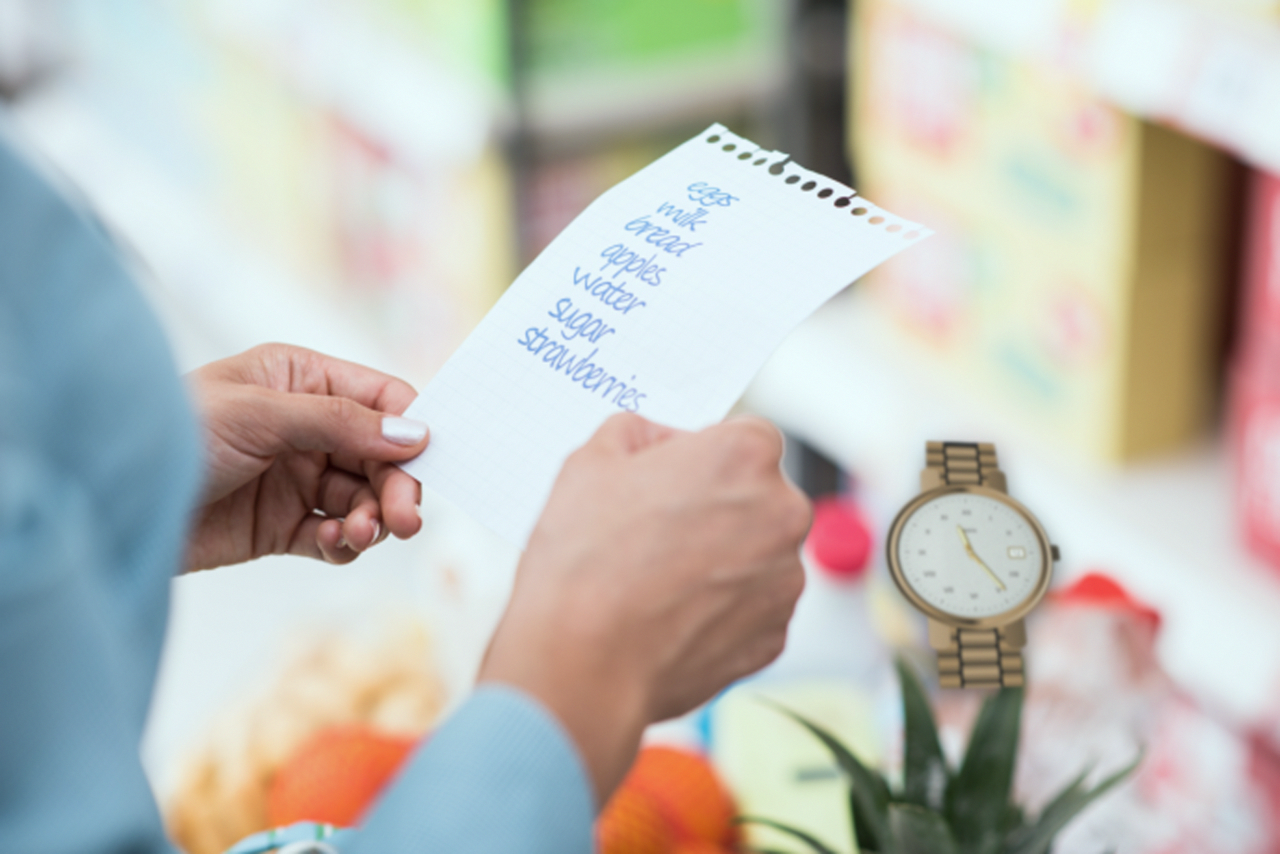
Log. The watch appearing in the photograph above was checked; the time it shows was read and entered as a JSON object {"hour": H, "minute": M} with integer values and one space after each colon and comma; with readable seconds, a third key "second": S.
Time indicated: {"hour": 11, "minute": 24}
